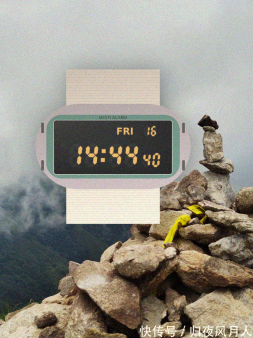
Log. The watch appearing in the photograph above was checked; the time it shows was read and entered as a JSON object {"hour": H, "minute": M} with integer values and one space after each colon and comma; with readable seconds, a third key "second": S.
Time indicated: {"hour": 14, "minute": 44, "second": 40}
